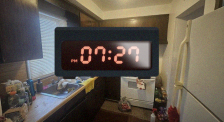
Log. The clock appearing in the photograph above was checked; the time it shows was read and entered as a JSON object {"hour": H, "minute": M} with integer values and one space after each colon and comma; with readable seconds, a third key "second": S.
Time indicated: {"hour": 7, "minute": 27}
